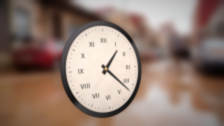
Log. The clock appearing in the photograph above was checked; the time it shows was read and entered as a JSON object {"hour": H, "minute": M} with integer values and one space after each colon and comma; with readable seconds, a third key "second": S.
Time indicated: {"hour": 1, "minute": 22}
